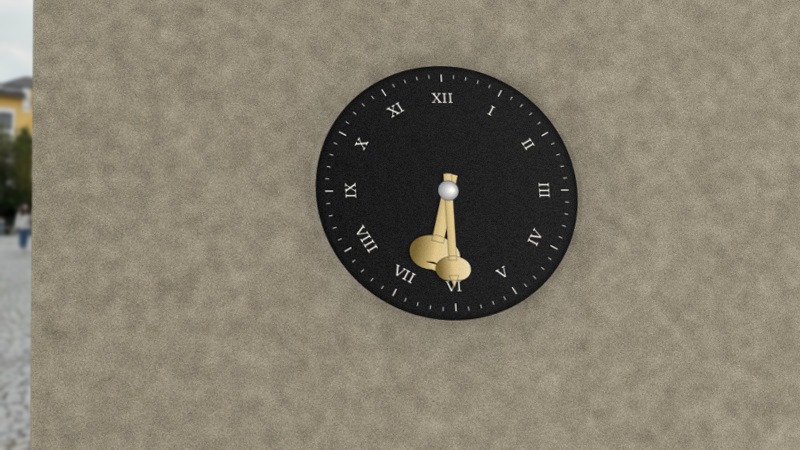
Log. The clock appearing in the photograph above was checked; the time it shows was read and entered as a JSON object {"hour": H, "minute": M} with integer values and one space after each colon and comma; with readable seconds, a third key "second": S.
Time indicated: {"hour": 6, "minute": 30}
